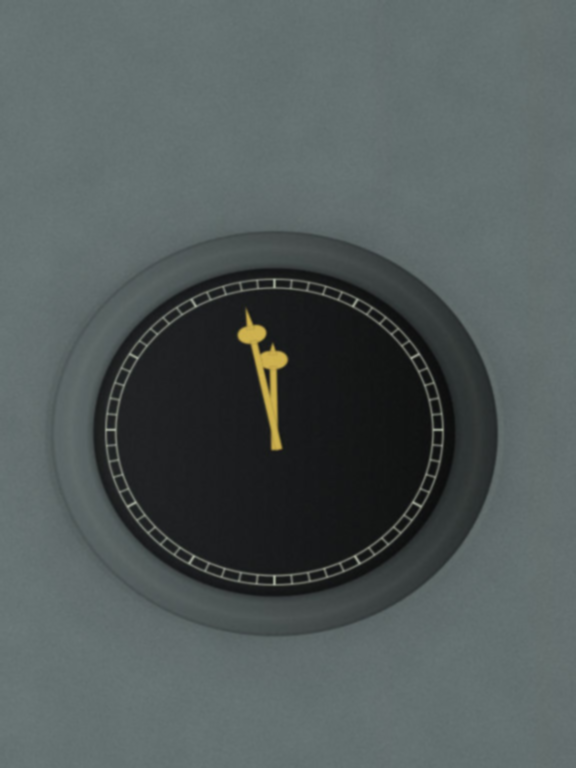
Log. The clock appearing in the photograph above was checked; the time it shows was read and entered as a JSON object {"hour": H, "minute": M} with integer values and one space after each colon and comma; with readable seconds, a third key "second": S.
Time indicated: {"hour": 11, "minute": 58}
